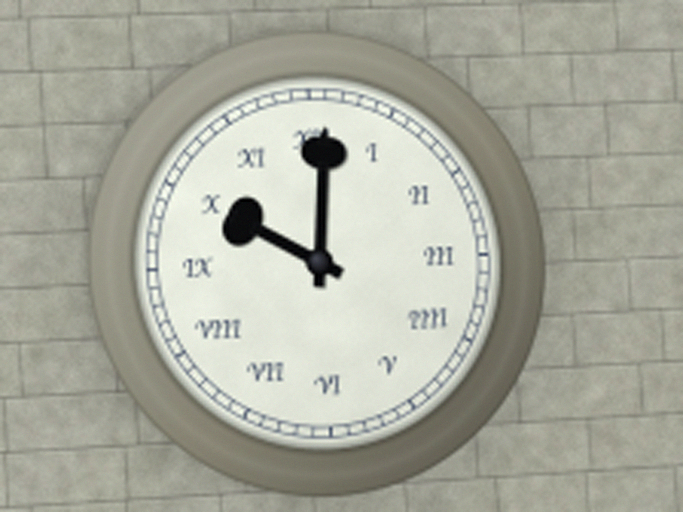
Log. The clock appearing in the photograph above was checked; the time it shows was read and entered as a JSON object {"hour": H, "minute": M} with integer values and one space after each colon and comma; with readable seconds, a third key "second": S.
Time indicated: {"hour": 10, "minute": 1}
